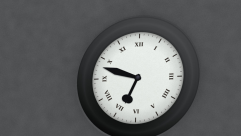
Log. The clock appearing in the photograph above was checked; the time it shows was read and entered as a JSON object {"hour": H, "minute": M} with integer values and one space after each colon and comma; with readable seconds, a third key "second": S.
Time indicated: {"hour": 6, "minute": 48}
